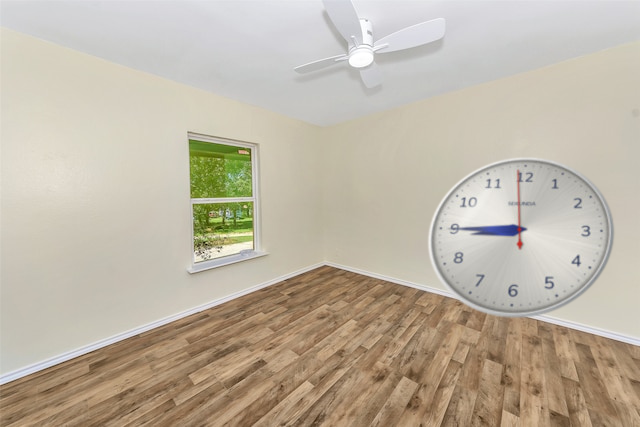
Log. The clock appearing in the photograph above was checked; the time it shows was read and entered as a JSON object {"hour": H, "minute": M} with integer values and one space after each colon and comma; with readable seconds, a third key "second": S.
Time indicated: {"hour": 8, "minute": 44, "second": 59}
